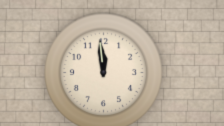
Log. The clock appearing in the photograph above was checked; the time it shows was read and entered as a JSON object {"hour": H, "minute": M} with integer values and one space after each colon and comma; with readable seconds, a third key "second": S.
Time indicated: {"hour": 11, "minute": 59}
